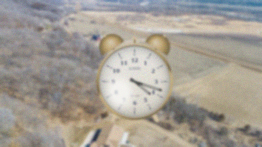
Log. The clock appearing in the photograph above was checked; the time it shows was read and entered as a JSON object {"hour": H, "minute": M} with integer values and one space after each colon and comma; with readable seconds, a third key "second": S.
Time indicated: {"hour": 4, "minute": 18}
